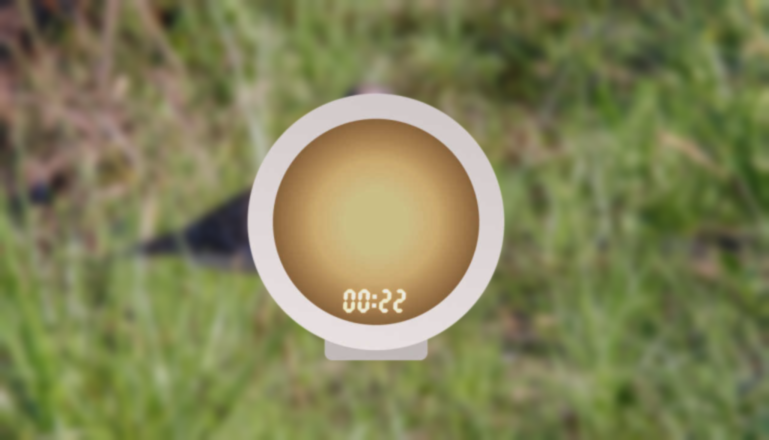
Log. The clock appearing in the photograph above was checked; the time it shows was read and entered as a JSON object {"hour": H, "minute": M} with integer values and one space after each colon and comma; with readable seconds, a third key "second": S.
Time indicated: {"hour": 0, "minute": 22}
